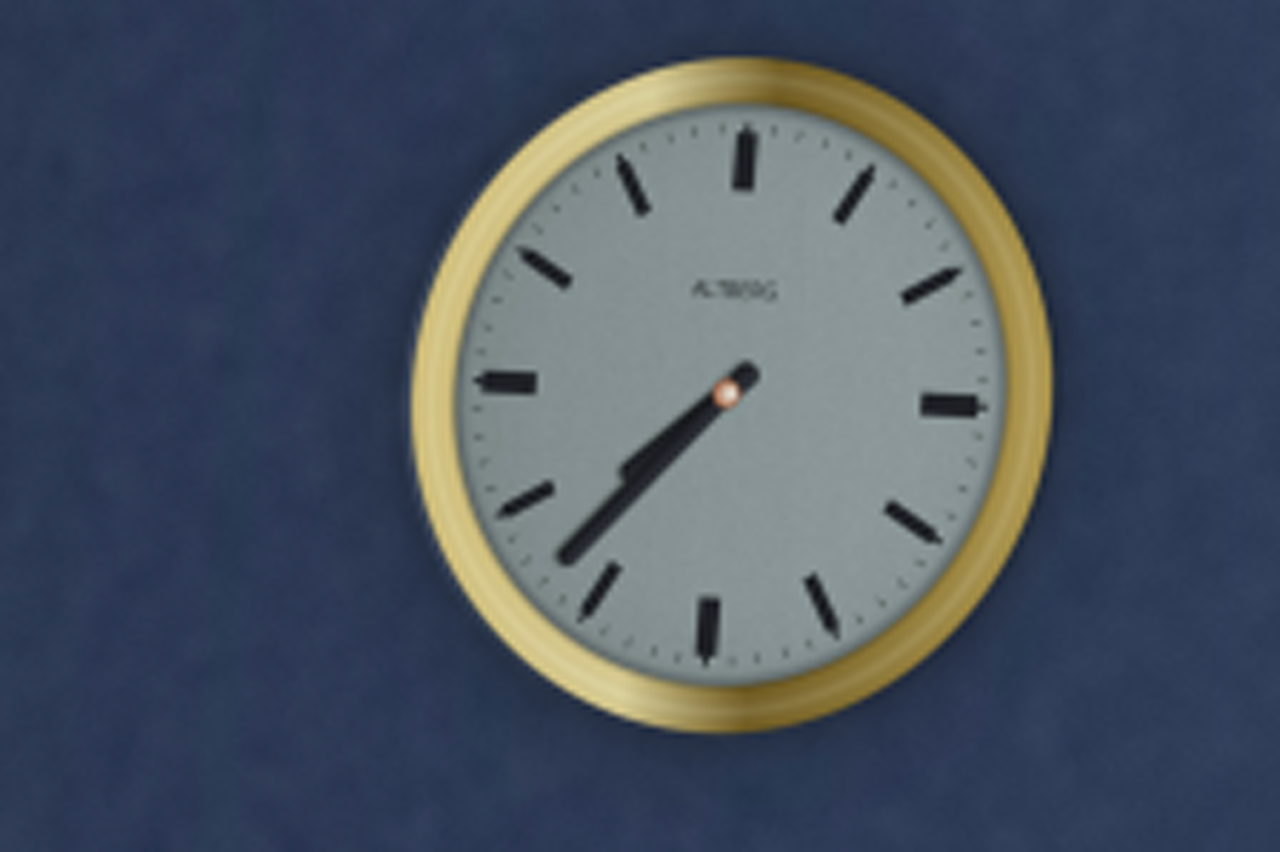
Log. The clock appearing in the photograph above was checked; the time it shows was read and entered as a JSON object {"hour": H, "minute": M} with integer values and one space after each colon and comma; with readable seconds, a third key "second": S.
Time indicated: {"hour": 7, "minute": 37}
